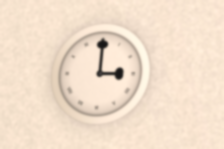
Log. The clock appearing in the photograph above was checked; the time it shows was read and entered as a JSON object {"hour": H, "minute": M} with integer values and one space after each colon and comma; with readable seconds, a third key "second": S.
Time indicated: {"hour": 3, "minute": 0}
